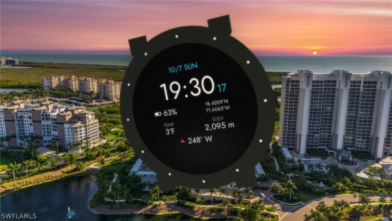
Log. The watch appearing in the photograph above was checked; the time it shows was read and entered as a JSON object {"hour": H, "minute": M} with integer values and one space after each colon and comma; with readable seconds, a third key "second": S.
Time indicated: {"hour": 19, "minute": 30, "second": 17}
